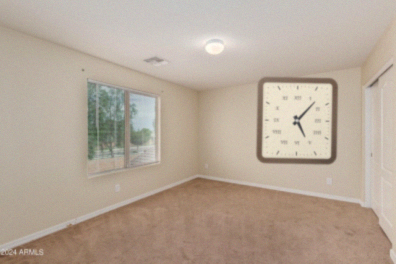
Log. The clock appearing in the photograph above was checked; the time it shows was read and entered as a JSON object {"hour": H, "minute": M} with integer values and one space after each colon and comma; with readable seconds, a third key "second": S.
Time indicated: {"hour": 5, "minute": 7}
